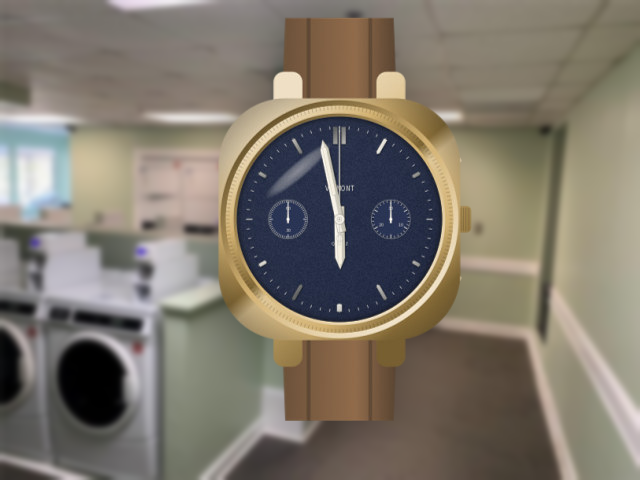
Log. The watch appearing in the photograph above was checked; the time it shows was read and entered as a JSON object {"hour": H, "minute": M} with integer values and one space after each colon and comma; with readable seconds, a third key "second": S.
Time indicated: {"hour": 5, "minute": 58}
